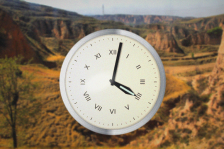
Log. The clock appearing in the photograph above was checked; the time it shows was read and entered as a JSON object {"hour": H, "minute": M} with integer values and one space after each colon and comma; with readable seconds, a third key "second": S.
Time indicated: {"hour": 4, "minute": 2}
